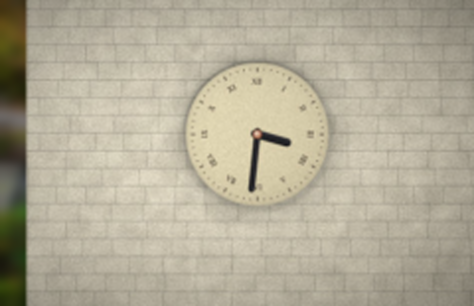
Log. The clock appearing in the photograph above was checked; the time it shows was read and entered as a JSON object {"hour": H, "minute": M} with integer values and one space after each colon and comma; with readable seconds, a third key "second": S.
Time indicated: {"hour": 3, "minute": 31}
